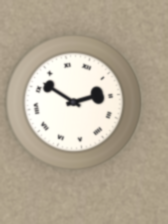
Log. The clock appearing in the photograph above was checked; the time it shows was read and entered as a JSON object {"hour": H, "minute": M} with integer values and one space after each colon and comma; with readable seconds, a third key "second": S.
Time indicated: {"hour": 1, "minute": 47}
